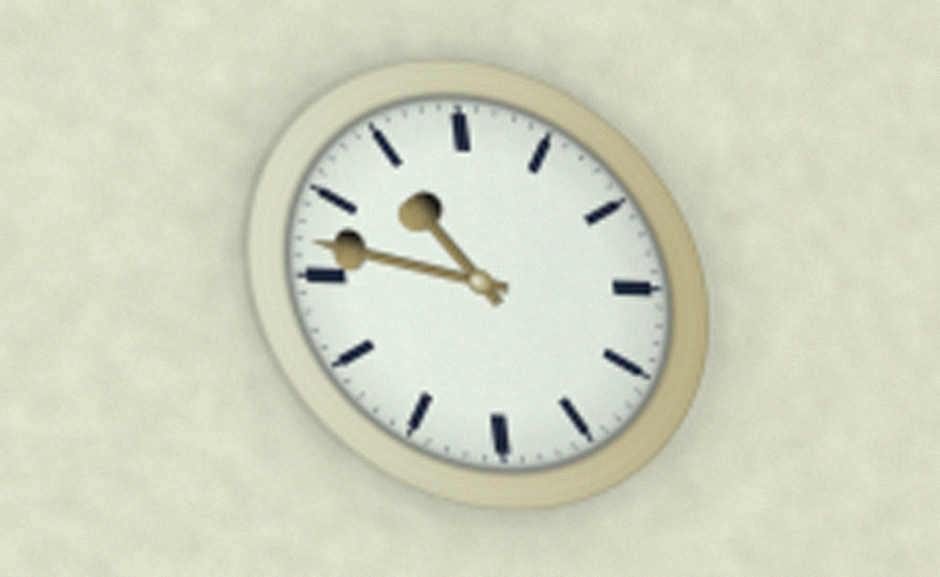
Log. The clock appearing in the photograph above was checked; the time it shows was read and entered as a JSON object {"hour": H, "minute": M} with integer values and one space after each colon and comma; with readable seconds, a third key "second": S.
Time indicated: {"hour": 10, "minute": 47}
